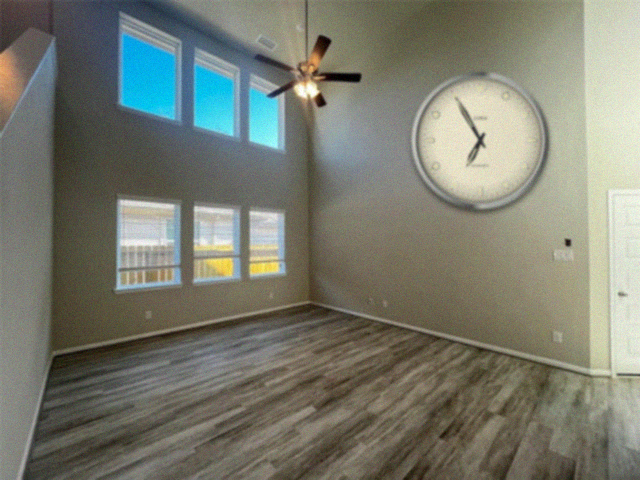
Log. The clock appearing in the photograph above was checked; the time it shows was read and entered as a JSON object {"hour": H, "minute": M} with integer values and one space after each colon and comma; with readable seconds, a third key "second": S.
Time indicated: {"hour": 6, "minute": 55}
